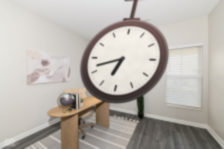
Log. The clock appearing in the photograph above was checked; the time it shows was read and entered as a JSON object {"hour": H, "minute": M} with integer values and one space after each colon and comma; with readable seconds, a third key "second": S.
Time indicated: {"hour": 6, "minute": 42}
